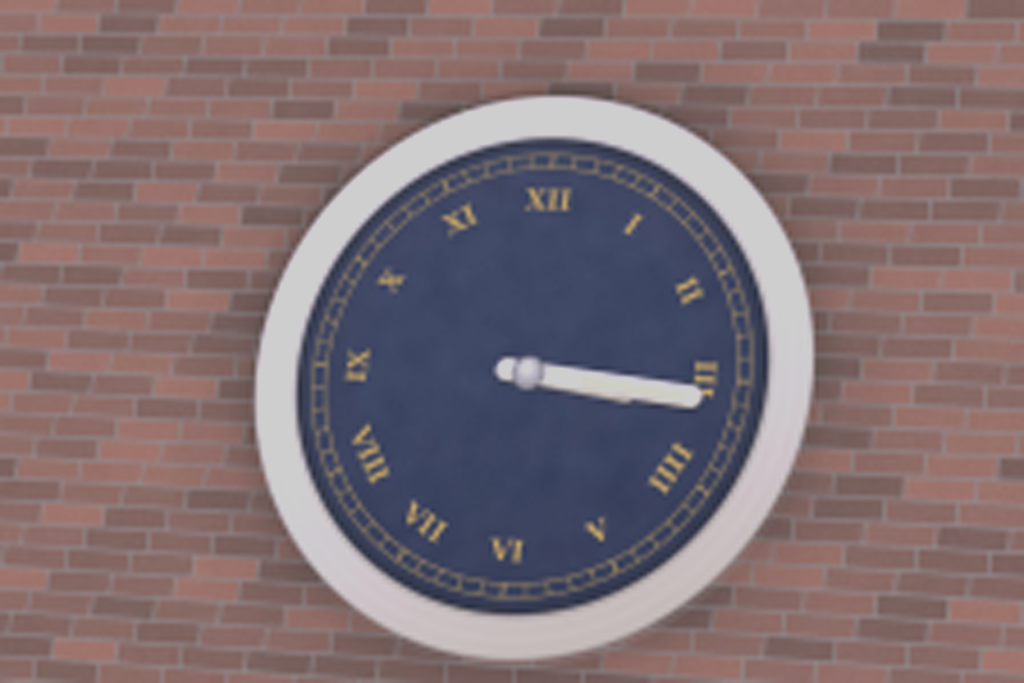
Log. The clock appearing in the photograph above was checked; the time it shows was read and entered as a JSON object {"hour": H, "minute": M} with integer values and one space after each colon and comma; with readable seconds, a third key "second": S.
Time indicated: {"hour": 3, "minute": 16}
